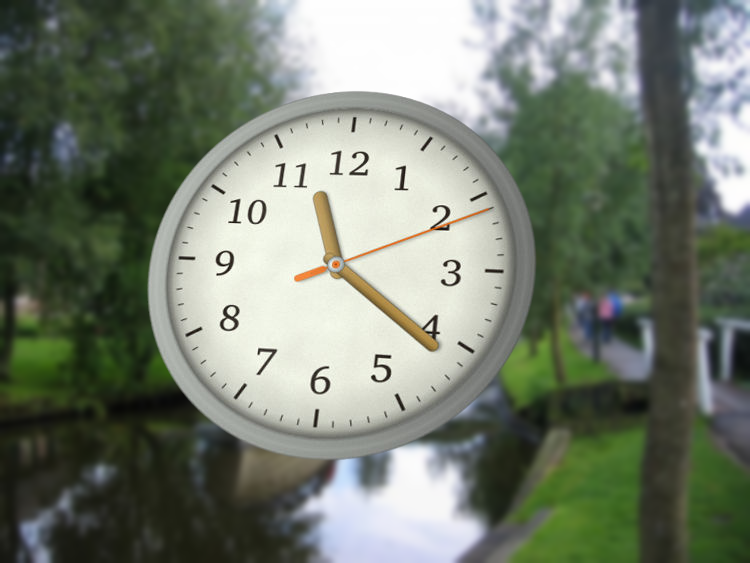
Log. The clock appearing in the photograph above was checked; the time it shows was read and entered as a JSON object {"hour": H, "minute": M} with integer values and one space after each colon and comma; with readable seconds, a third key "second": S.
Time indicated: {"hour": 11, "minute": 21, "second": 11}
